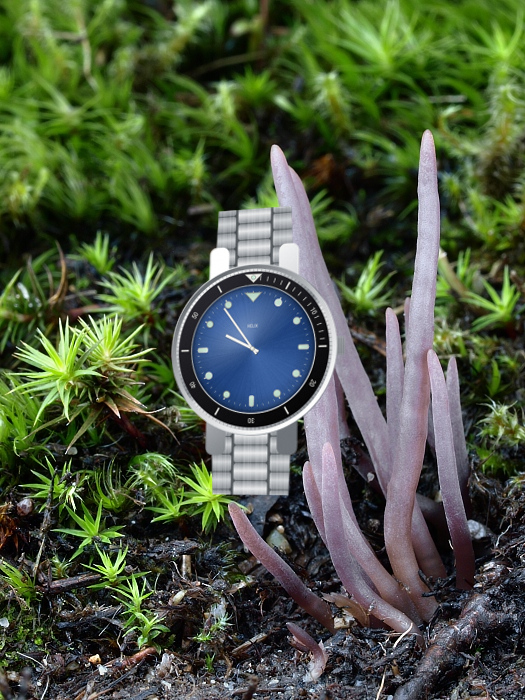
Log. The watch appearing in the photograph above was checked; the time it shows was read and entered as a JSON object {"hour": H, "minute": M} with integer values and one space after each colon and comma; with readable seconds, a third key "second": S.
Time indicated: {"hour": 9, "minute": 54}
